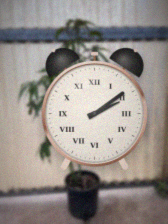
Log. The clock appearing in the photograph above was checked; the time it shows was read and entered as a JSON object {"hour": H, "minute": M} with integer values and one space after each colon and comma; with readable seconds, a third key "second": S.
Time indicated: {"hour": 2, "minute": 9}
